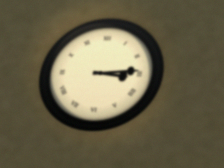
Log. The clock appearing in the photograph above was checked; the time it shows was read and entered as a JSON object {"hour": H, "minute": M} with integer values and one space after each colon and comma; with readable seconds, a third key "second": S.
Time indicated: {"hour": 3, "minute": 14}
